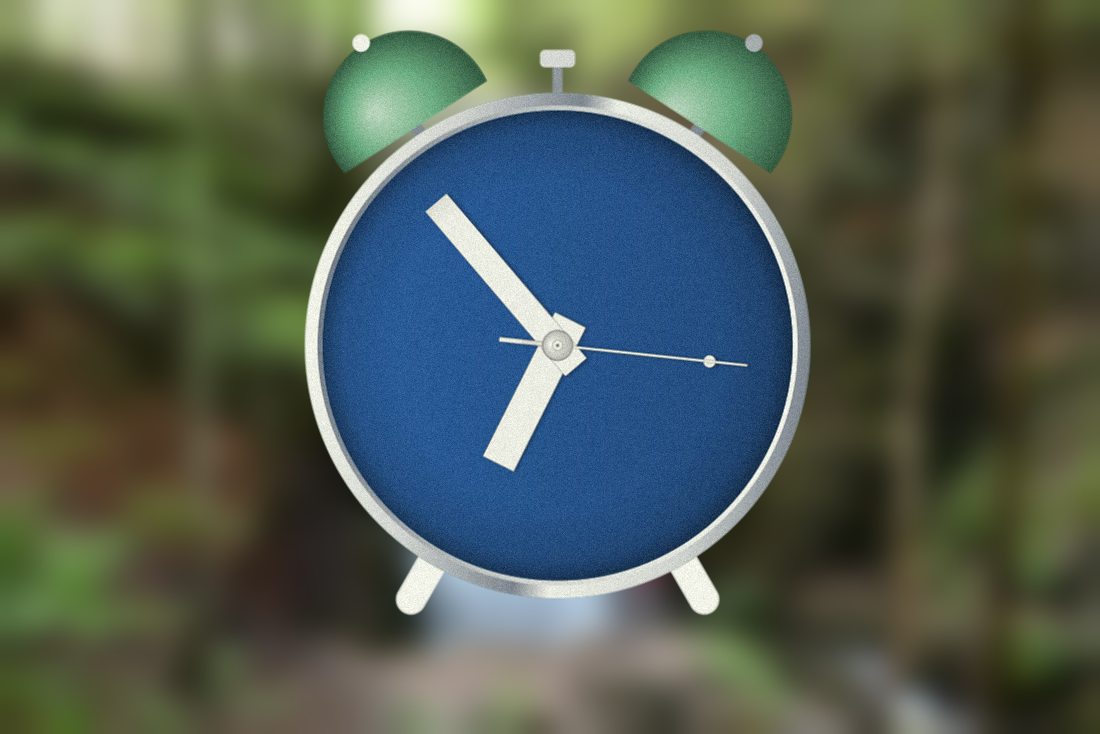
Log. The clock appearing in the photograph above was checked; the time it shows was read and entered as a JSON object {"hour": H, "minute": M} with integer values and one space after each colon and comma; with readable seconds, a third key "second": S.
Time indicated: {"hour": 6, "minute": 53, "second": 16}
